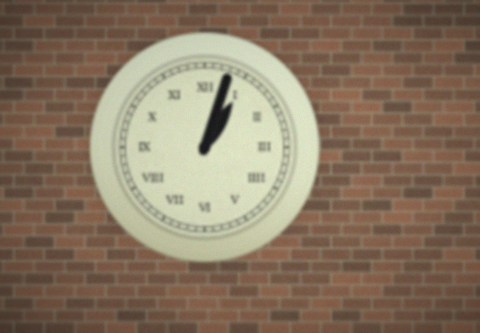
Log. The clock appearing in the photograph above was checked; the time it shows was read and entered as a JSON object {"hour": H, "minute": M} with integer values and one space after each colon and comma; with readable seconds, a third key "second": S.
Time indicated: {"hour": 1, "minute": 3}
